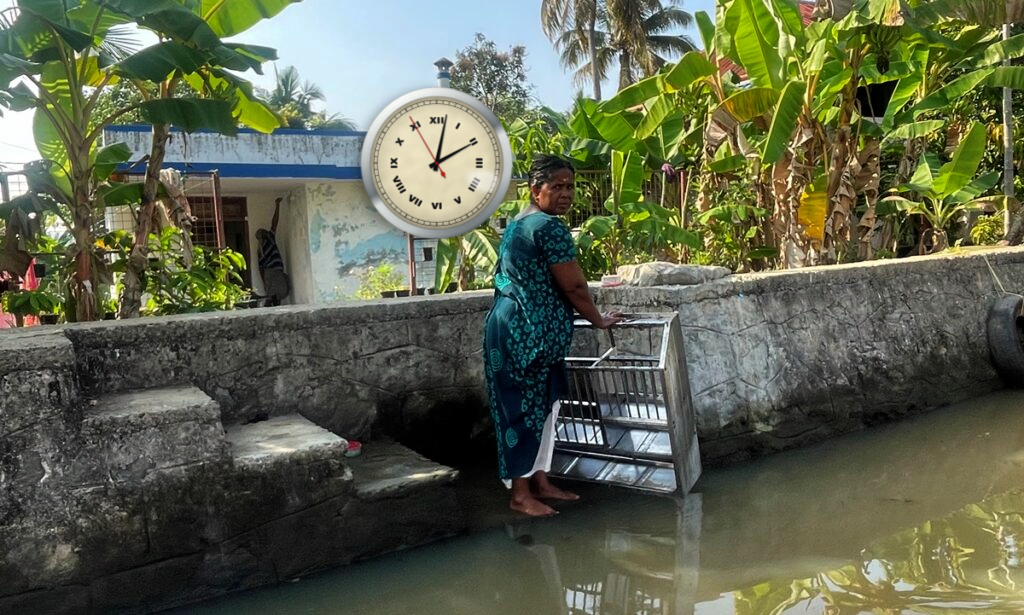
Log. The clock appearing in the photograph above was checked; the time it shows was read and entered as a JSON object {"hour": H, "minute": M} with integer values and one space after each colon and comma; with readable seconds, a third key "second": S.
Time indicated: {"hour": 2, "minute": 1, "second": 55}
